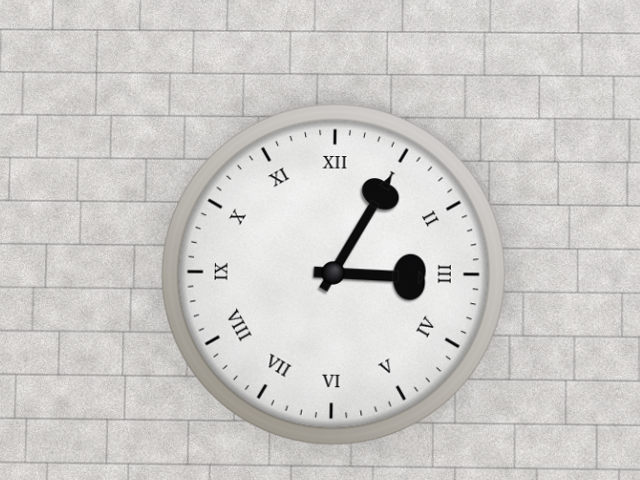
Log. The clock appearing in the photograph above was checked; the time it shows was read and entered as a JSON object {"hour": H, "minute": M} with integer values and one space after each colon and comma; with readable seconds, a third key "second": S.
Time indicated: {"hour": 3, "minute": 5}
